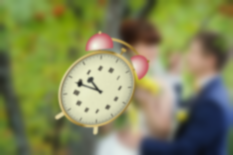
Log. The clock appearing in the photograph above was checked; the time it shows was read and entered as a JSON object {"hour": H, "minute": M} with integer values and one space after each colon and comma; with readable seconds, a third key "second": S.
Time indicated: {"hour": 9, "minute": 44}
